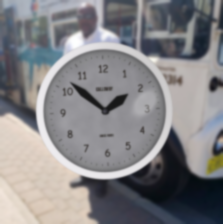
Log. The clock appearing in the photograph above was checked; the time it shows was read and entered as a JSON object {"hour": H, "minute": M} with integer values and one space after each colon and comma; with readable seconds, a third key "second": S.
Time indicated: {"hour": 1, "minute": 52}
